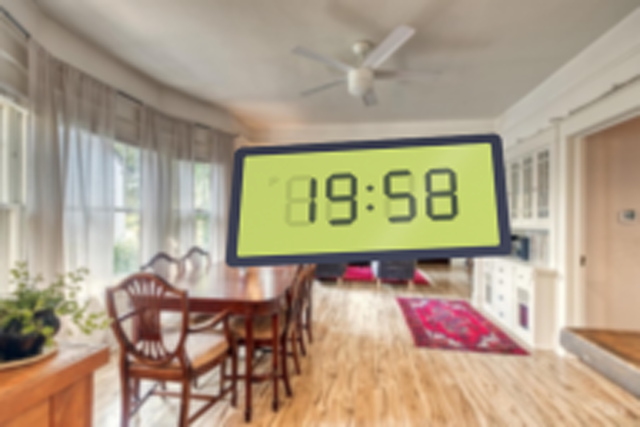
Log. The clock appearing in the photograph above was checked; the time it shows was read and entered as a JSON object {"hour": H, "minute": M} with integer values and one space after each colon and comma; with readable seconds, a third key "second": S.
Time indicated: {"hour": 19, "minute": 58}
